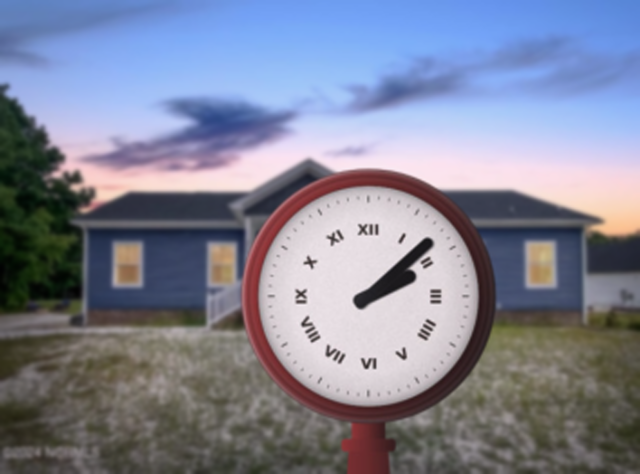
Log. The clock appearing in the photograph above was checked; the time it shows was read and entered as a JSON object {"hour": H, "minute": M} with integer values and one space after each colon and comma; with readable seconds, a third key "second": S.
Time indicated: {"hour": 2, "minute": 8}
